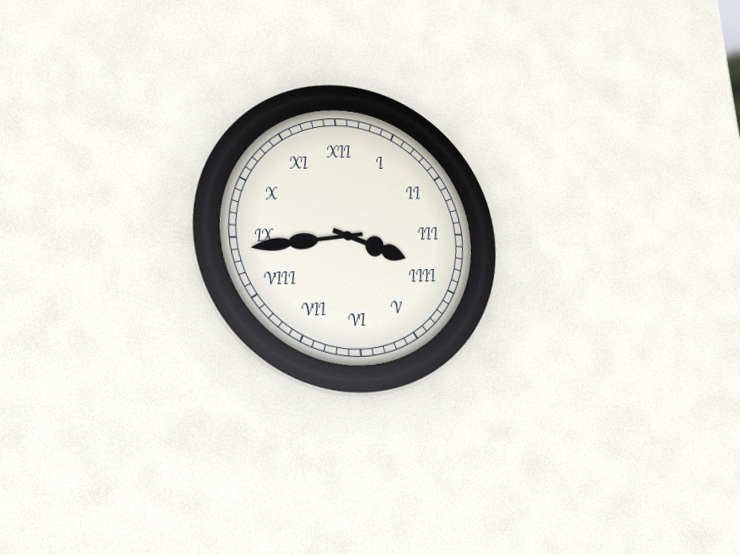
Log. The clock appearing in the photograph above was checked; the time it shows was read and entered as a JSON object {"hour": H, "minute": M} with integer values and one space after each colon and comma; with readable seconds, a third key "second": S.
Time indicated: {"hour": 3, "minute": 44}
